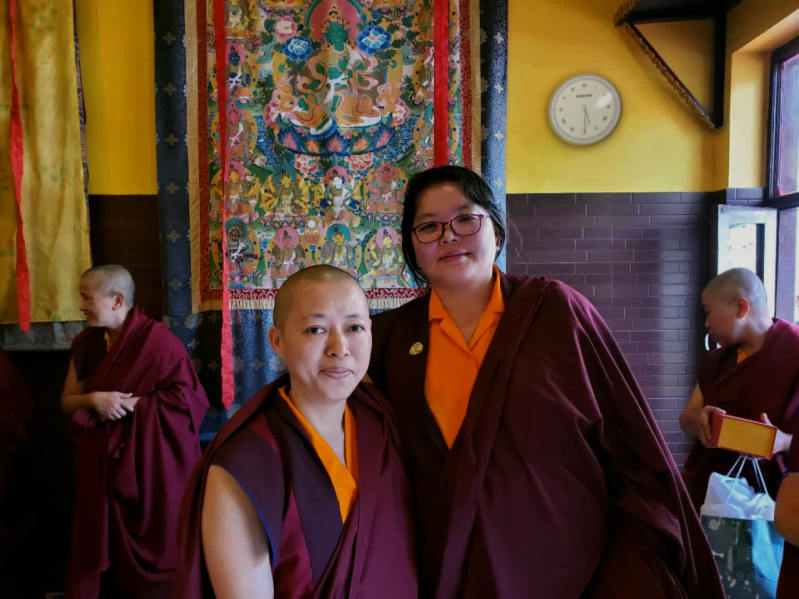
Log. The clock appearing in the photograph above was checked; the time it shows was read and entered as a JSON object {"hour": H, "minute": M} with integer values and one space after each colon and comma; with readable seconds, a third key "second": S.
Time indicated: {"hour": 5, "minute": 30}
